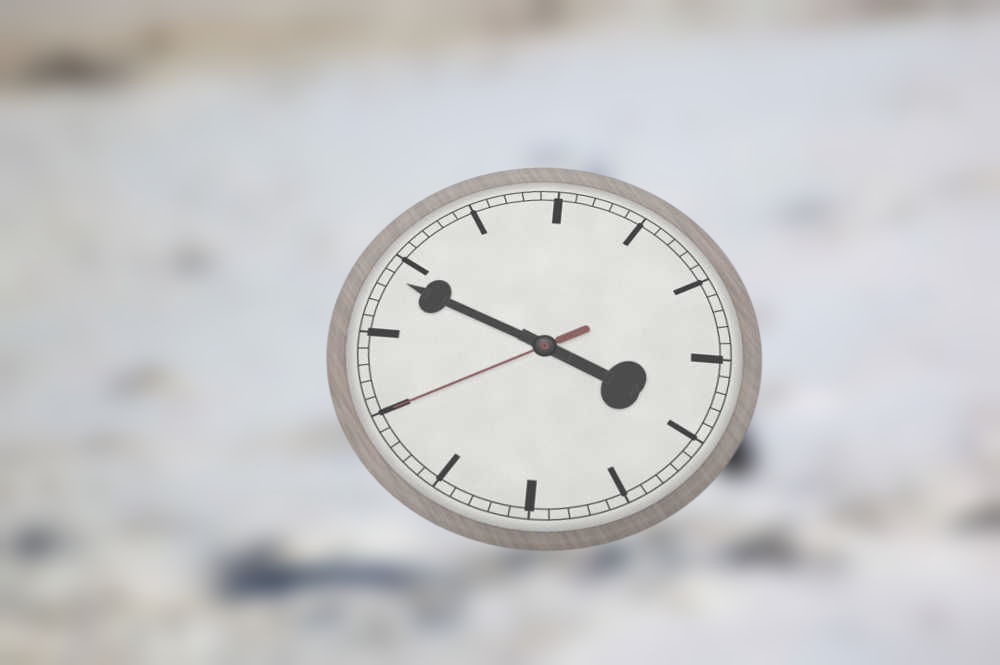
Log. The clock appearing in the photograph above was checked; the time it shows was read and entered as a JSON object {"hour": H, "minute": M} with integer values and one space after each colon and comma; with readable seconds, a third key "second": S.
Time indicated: {"hour": 3, "minute": 48, "second": 40}
